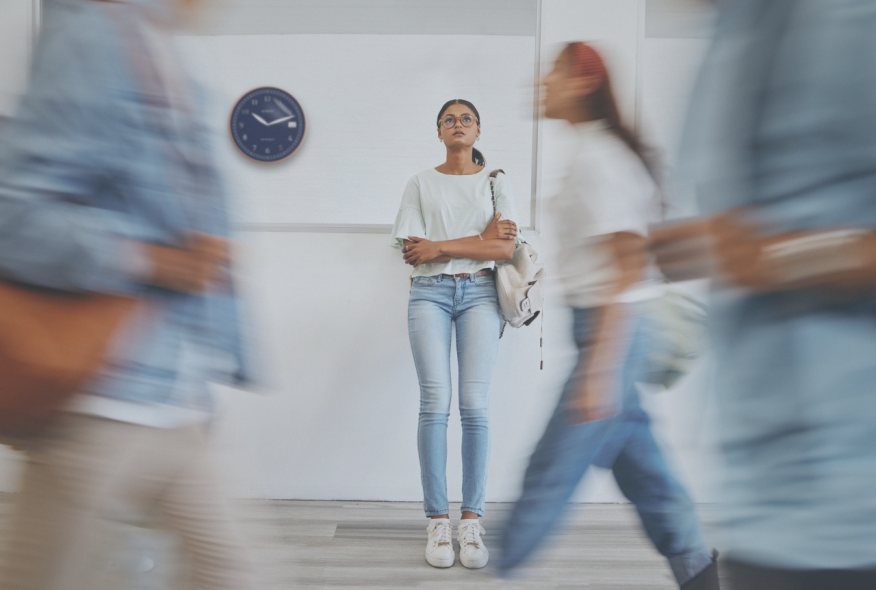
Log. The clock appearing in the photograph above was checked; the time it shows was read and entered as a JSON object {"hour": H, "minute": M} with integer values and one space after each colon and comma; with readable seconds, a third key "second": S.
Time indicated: {"hour": 10, "minute": 12}
